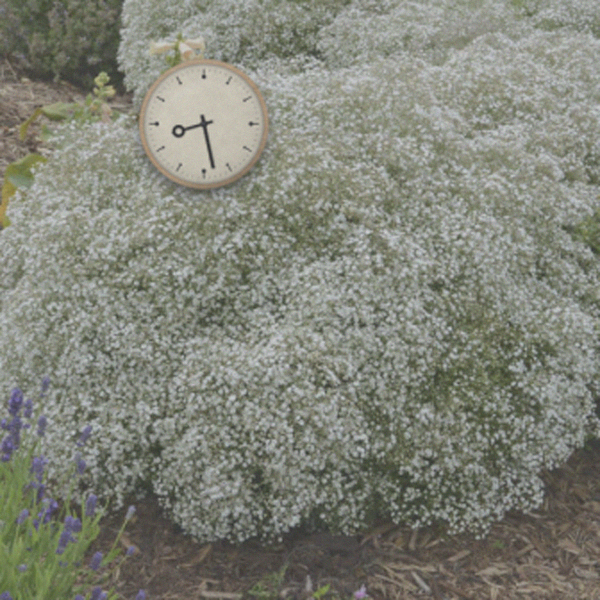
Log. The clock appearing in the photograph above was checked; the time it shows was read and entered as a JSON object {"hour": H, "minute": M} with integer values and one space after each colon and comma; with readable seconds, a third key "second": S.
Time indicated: {"hour": 8, "minute": 28}
